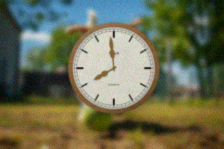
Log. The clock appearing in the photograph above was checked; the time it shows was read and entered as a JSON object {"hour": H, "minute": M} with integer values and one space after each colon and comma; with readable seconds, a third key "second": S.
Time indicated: {"hour": 7, "minute": 59}
